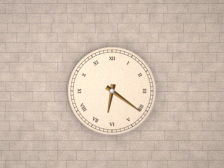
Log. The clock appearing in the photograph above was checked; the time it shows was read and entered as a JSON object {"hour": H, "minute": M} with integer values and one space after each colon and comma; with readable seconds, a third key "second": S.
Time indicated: {"hour": 6, "minute": 21}
